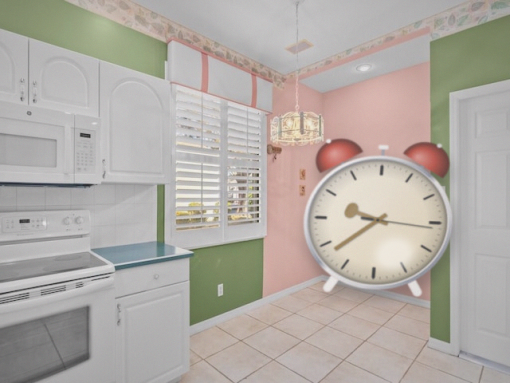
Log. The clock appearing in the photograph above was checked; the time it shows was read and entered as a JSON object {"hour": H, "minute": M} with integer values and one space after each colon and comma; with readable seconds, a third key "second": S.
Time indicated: {"hour": 9, "minute": 38, "second": 16}
